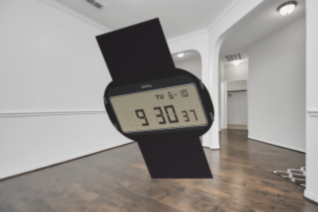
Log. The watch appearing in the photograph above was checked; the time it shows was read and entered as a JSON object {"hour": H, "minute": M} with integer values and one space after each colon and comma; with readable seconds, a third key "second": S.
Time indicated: {"hour": 9, "minute": 30, "second": 37}
